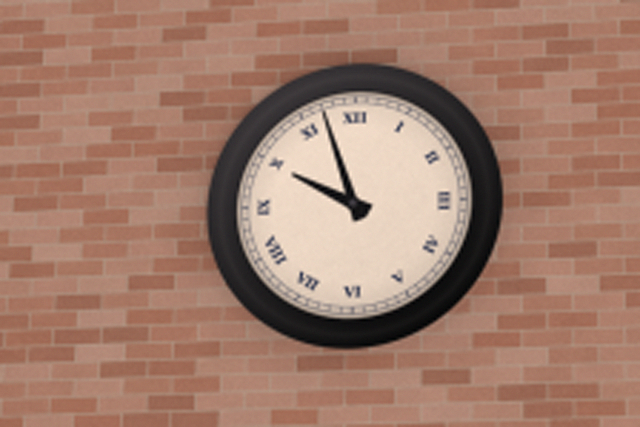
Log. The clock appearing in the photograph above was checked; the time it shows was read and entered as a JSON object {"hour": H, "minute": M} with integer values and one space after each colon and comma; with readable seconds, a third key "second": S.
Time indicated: {"hour": 9, "minute": 57}
